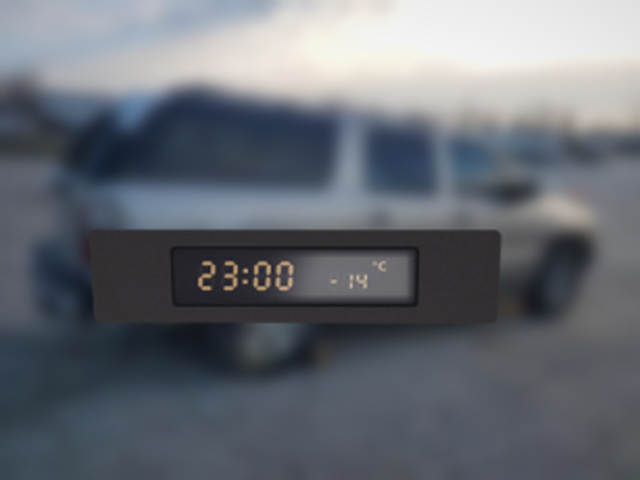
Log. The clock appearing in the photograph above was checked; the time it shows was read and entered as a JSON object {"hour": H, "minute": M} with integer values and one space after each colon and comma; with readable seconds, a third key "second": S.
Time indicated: {"hour": 23, "minute": 0}
